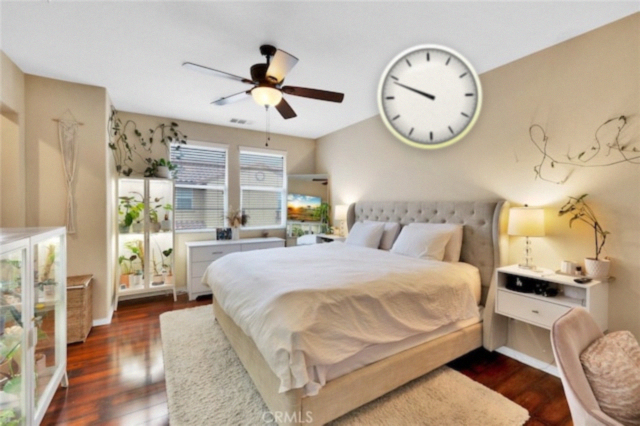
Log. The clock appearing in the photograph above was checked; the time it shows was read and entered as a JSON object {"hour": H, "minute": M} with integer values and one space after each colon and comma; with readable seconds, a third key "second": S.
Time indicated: {"hour": 9, "minute": 49}
